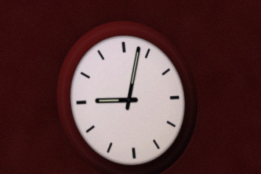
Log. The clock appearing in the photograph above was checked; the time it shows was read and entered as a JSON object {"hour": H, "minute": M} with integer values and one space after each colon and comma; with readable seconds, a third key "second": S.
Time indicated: {"hour": 9, "minute": 3}
